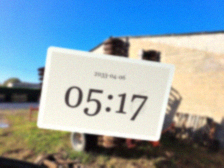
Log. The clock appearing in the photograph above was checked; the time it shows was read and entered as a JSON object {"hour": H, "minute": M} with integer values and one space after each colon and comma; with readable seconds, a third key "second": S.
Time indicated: {"hour": 5, "minute": 17}
